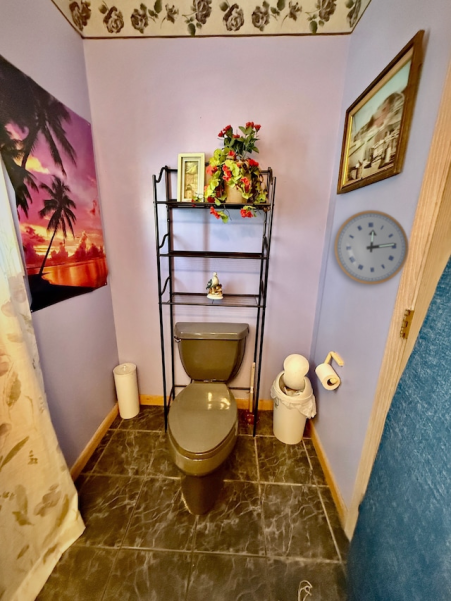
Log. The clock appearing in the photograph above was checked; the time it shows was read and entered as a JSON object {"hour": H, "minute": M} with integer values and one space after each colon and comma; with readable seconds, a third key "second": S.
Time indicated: {"hour": 12, "minute": 14}
